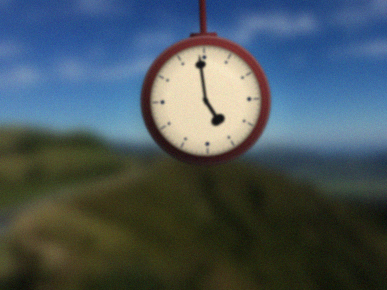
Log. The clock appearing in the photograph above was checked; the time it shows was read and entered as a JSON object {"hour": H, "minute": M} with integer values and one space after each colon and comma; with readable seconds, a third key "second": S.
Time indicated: {"hour": 4, "minute": 59}
